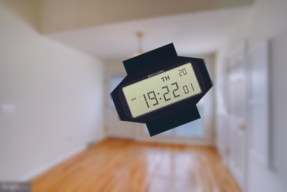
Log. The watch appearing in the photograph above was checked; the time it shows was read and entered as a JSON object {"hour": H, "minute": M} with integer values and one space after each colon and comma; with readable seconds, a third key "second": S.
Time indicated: {"hour": 19, "minute": 22, "second": 1}
